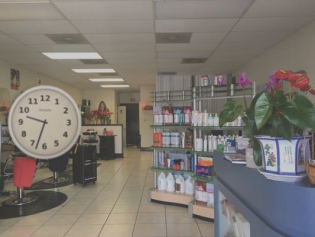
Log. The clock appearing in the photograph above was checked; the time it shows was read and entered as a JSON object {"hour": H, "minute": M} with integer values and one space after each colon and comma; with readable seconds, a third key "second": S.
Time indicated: {"hour": 9, "minute": 33}
